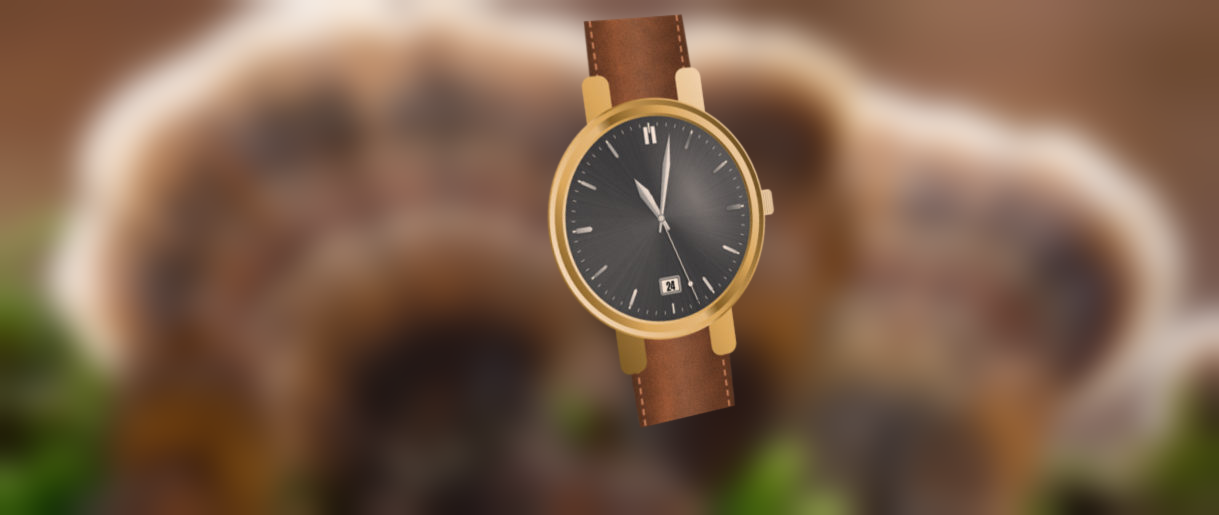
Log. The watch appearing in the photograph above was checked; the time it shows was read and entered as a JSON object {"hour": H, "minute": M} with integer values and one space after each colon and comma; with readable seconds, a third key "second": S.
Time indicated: {"hour": 11, "minute": 2, "second": 27}
